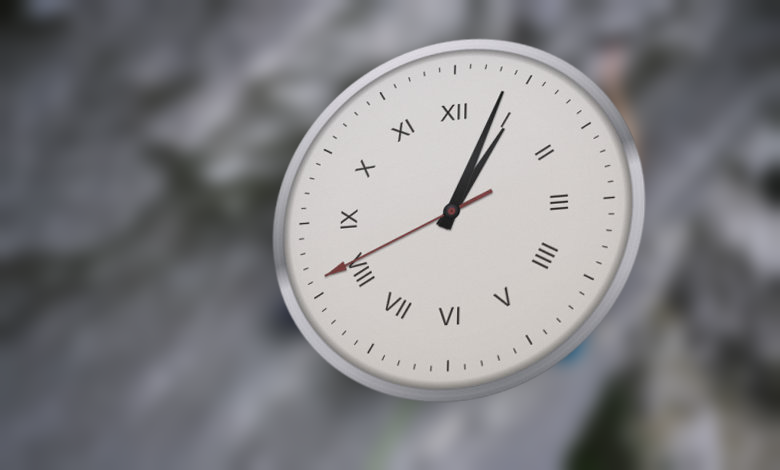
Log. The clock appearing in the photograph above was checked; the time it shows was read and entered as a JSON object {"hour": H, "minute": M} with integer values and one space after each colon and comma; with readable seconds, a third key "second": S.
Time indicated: {"hour": 1, "minute": 3, "second": 41}
